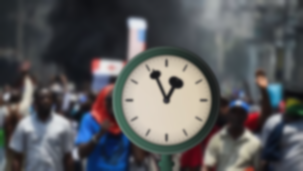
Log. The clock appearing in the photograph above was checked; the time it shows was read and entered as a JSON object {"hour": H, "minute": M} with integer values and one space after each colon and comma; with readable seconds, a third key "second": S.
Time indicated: {"hour": 12, "minute": 56}
